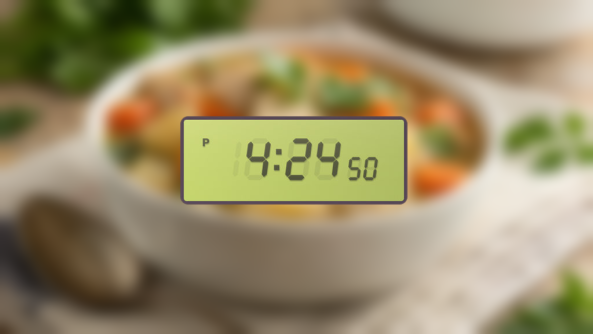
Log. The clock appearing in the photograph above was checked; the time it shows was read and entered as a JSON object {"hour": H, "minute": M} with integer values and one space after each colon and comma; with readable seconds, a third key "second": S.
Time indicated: {"hour": 4, "minute": 24, "second": 50}
